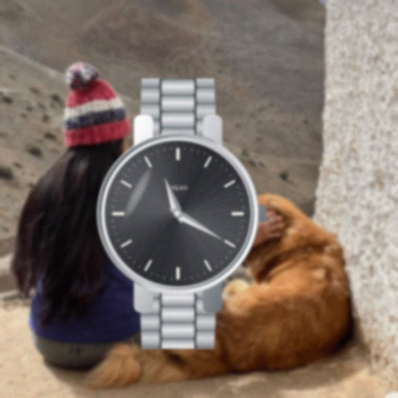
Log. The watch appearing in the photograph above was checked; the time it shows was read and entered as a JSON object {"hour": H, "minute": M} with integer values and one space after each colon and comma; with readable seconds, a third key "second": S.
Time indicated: {"hour": 11, "minute": 20}
